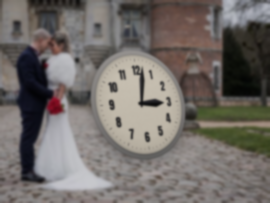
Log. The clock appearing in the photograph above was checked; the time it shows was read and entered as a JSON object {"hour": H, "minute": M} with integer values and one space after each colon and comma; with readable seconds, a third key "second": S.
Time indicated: {"hour": 3, "minute": 2}
